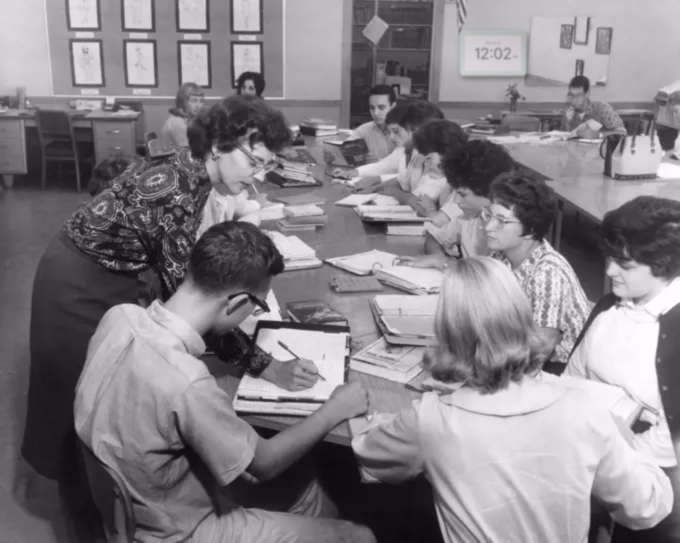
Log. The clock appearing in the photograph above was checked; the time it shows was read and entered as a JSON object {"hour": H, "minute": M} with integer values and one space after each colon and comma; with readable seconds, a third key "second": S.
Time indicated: {"hour": 12, "minute": 2}
